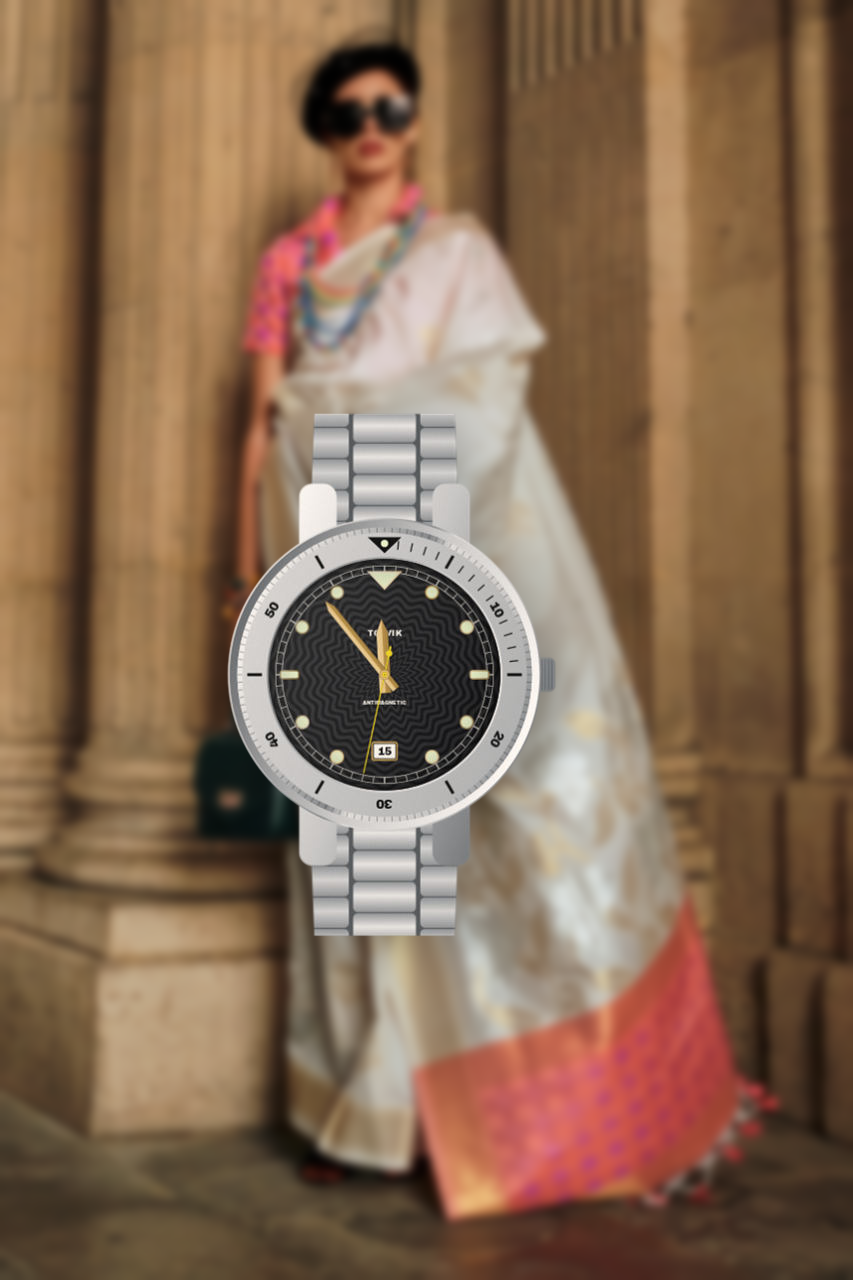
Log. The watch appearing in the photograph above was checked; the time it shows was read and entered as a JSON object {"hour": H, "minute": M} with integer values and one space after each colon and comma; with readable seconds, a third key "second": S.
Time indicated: {"hour": 11, "minute": 53, "second": 32}
